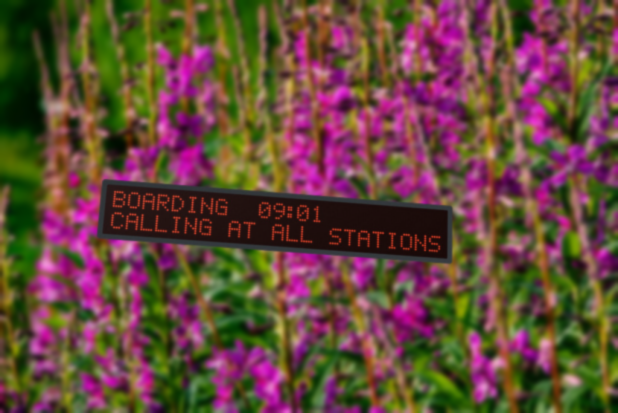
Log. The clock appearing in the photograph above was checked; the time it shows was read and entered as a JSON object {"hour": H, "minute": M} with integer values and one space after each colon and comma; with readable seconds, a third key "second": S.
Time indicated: {"hour": 9, "minute": 1}
